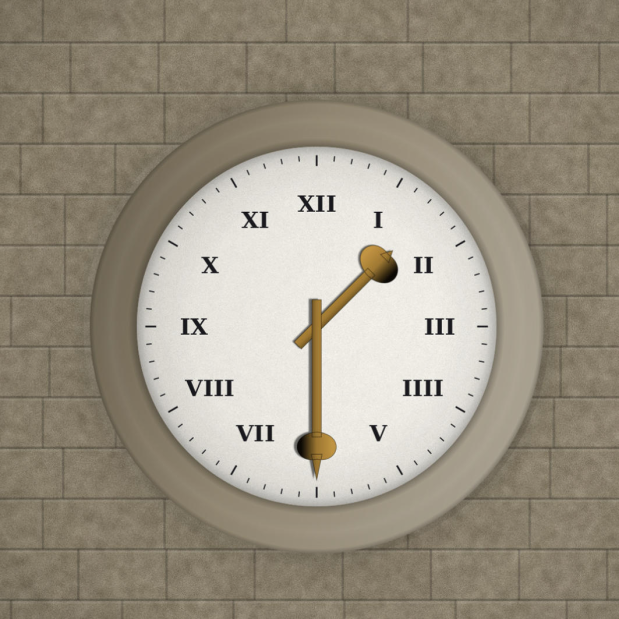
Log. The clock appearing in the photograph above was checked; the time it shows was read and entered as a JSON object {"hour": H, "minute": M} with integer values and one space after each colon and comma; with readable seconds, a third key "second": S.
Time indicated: {"hour": 1, "minute": 30}
